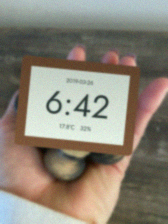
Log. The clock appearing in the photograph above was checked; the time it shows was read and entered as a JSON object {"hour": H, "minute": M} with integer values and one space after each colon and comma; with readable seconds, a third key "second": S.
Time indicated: {"hour": 6, "minute": 42}
